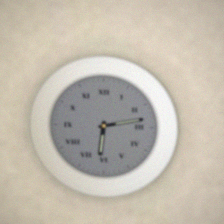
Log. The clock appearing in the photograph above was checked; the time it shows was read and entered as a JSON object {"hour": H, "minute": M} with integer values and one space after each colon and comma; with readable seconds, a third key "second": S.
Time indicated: {"hour": 6, "minute": 13}
